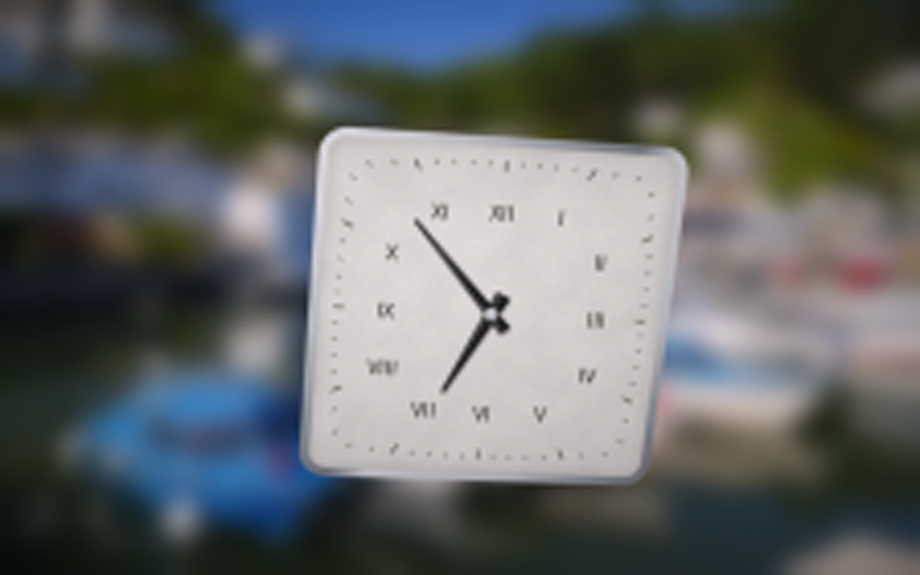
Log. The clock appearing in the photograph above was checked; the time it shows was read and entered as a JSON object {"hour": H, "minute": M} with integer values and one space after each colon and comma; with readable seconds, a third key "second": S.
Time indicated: {"hour": 6, "minute": 53}
